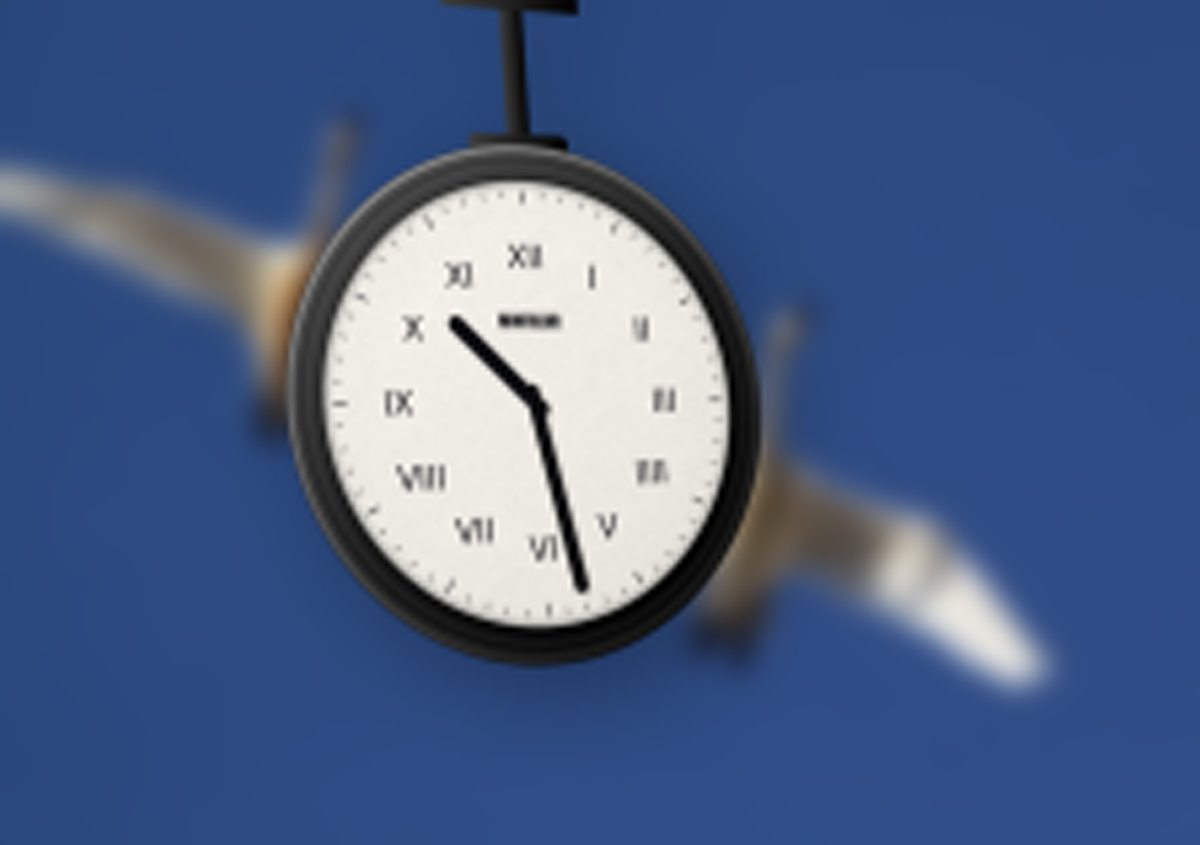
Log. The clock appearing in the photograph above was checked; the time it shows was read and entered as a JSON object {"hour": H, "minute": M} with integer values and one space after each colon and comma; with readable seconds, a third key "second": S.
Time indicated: {"hour": 10, "minute": 28}
